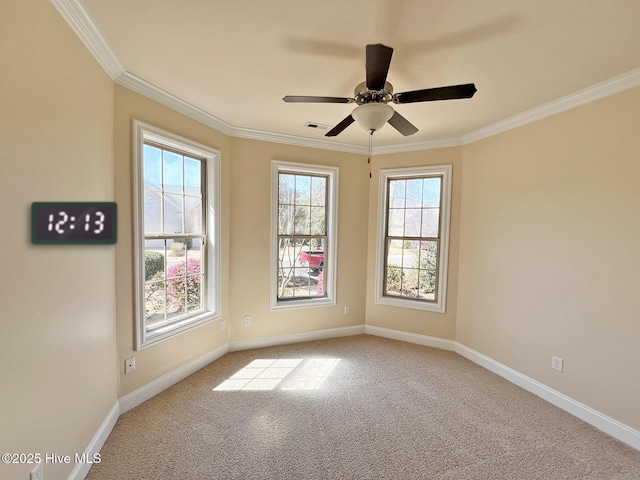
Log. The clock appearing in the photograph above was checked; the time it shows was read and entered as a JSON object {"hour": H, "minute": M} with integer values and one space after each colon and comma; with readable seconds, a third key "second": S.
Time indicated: {"hour": 12, "minute": 13}
